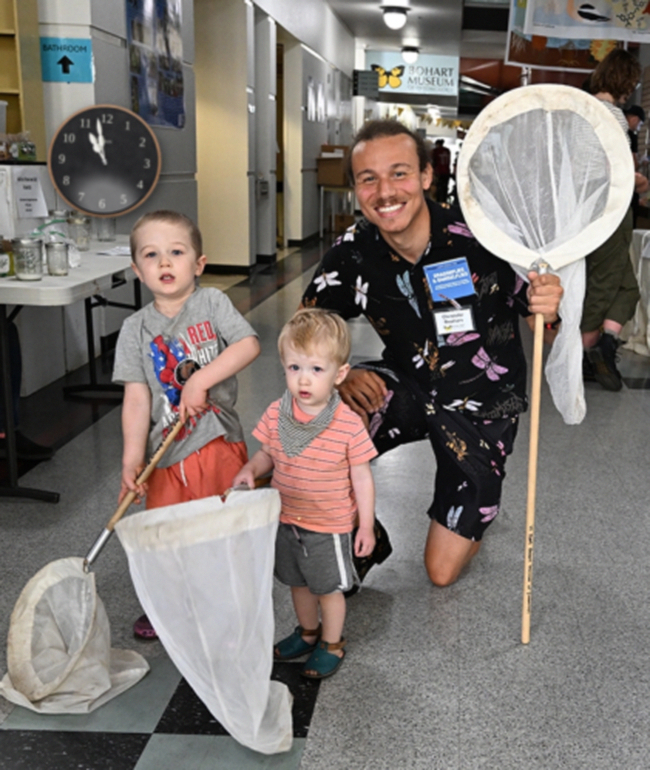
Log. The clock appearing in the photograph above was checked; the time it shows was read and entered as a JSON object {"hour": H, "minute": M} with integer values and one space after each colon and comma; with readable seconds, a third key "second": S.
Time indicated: {"hour": 10, "minute": 58}
